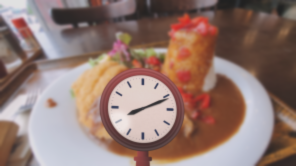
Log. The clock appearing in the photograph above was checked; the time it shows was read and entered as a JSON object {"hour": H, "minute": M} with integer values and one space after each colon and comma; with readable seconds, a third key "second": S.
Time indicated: {"hour": 8, "minute": 11}
